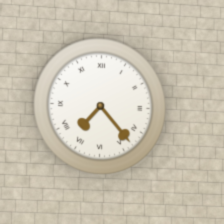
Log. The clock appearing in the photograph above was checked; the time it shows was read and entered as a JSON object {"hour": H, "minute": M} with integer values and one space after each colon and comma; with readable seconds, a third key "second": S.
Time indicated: {"hour": 7, "minute": 23}
